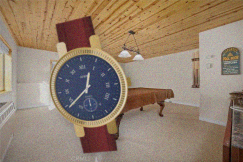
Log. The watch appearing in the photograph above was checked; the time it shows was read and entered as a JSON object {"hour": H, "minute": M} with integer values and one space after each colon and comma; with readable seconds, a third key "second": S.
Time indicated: {"hour": 12, "minute": 39}
